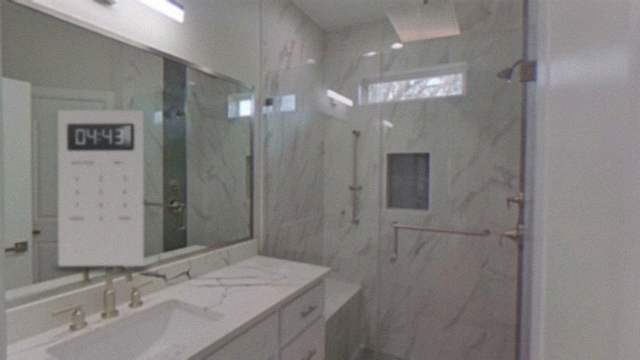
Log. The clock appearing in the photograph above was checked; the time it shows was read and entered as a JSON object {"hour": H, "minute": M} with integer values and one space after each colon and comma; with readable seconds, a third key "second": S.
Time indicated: {"hour": 4, "minute": 43}
